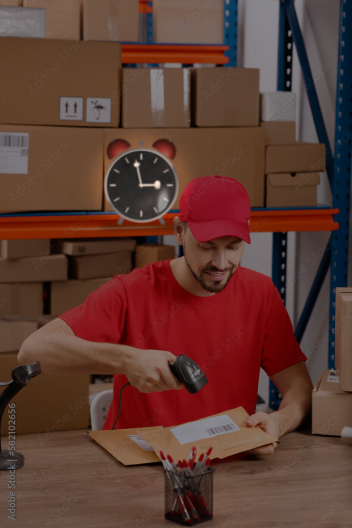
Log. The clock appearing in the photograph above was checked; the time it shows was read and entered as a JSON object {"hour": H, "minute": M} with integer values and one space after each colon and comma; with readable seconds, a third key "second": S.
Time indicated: {"hour": 2, "minute": 58}
